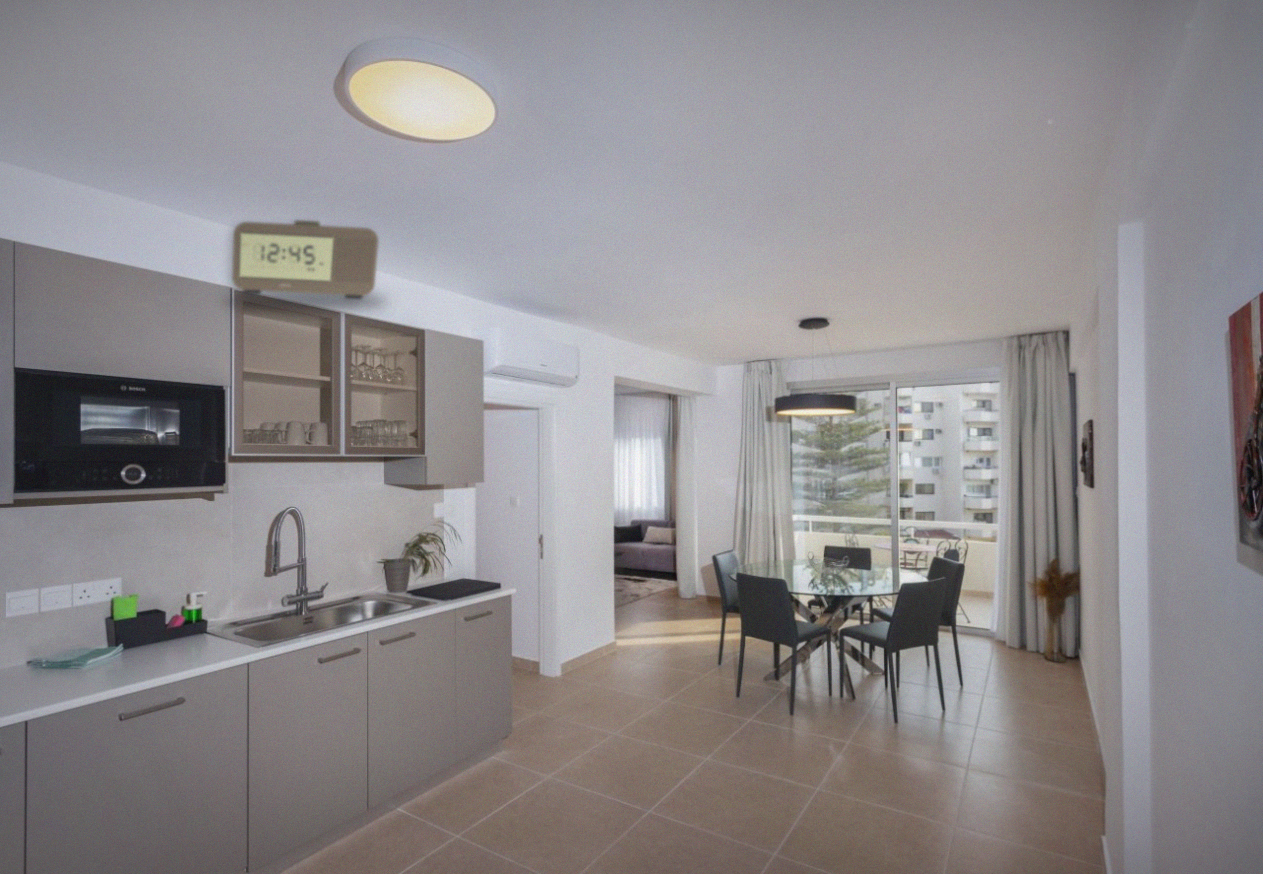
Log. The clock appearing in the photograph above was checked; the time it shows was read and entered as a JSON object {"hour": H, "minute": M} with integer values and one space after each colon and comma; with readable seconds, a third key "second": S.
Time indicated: {"hour": 12, "minute": 45}
